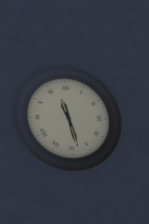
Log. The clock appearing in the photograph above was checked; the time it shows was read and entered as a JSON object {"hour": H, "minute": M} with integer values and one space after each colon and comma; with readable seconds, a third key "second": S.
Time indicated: {"hour": 11, "minute": 28}
